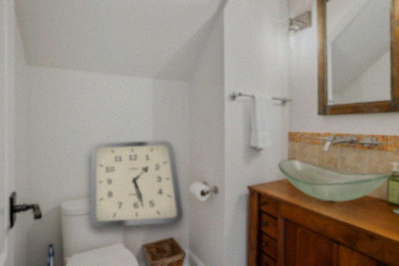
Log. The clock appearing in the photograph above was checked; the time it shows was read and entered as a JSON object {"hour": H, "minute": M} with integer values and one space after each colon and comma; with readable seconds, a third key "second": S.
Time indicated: {"hour": 1, "minute": 28}
